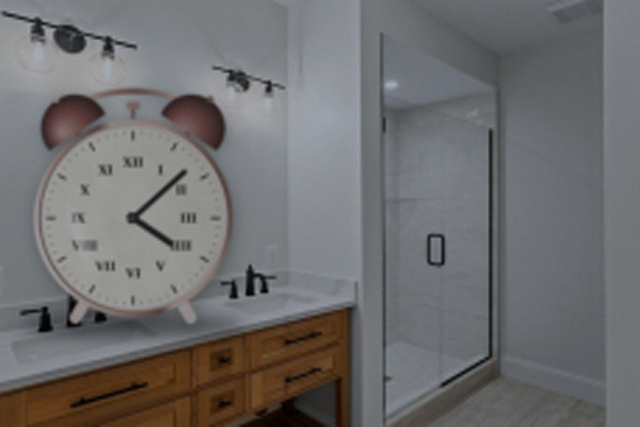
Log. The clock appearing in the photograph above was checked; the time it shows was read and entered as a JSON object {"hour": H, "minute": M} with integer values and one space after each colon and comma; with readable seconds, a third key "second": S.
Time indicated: {"hour": 4, "minute": 8}
